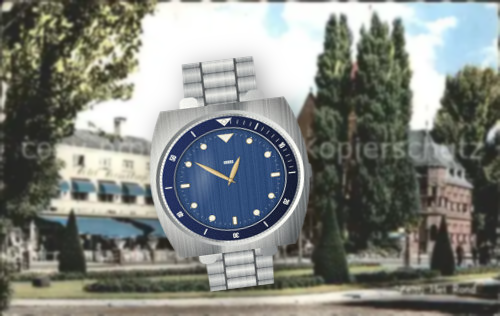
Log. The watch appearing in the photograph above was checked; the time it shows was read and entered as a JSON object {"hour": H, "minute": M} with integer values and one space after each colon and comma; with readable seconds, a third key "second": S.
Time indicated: {"hour": 12, "minute": 51}
